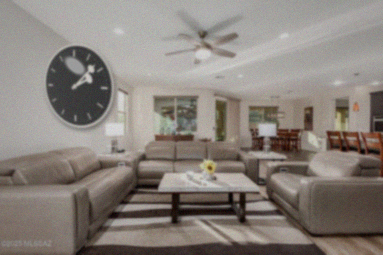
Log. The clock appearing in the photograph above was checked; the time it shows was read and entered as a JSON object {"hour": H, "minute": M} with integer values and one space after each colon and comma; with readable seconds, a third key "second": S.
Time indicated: {"hour": 2, "minute": 8}
